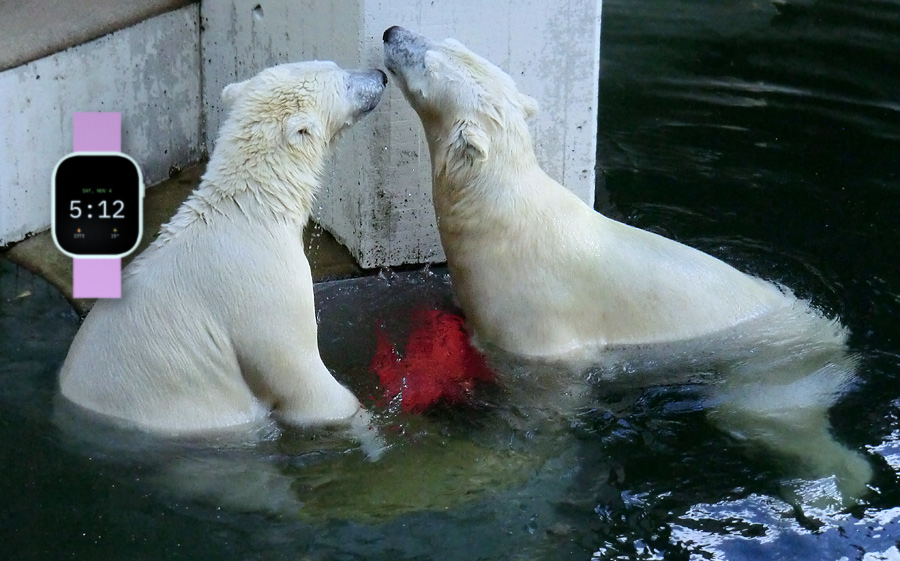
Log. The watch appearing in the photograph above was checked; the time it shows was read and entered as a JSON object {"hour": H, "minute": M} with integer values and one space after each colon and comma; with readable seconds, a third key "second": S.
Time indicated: {"hour": 5, "minute": 12}
